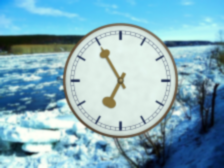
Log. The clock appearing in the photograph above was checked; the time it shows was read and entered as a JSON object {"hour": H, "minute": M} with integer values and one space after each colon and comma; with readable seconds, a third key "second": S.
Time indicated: {"hour": 6, "minute": 55}
